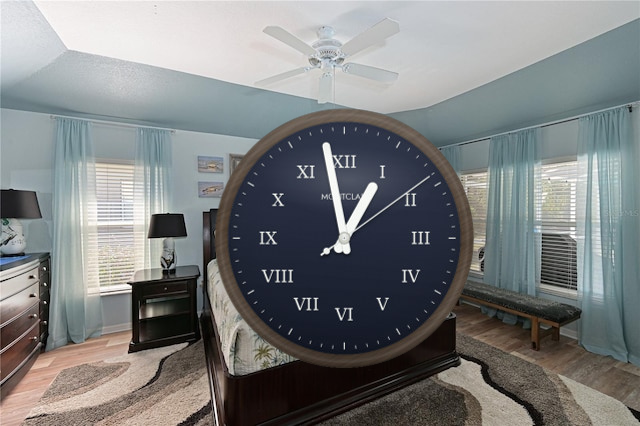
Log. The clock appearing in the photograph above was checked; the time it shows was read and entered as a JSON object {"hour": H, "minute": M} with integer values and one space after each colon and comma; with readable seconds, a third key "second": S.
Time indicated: {"hour": 12, "minute": 58, "second": 9}
